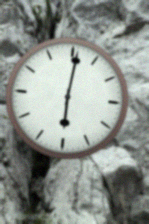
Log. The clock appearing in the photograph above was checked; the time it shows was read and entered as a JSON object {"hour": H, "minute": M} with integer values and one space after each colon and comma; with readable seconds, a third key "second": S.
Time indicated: {"hour": 6, "minute": 1}
